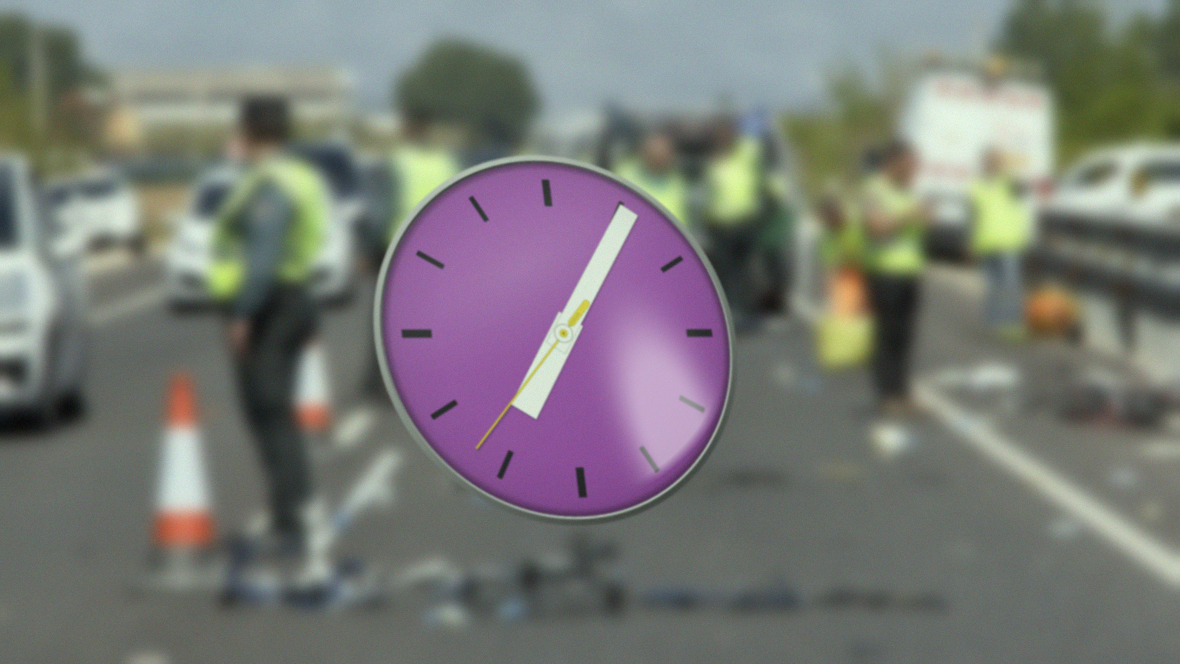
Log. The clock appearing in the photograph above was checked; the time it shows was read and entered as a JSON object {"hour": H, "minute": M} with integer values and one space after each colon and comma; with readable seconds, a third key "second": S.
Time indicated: {"hour": 7, "minute": 5, "second": 37}
